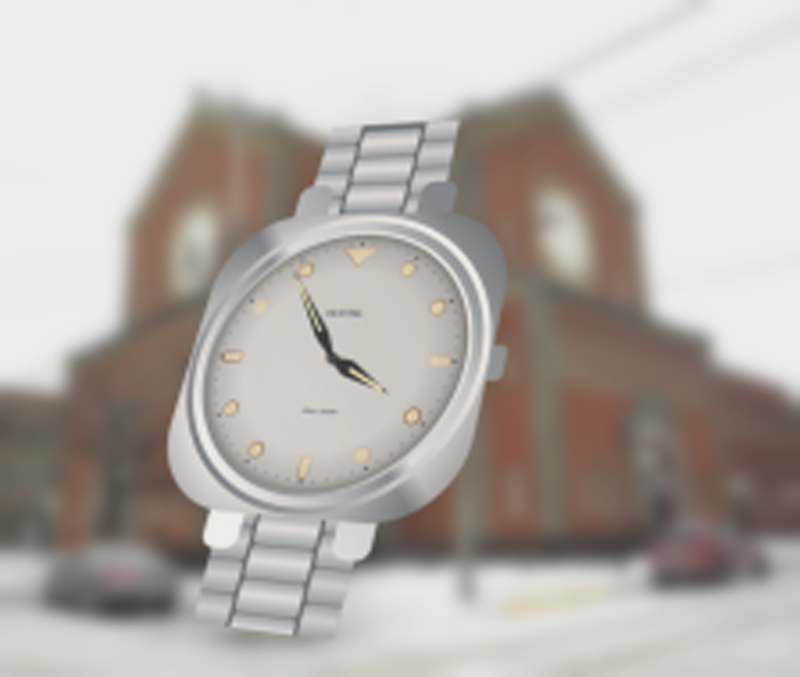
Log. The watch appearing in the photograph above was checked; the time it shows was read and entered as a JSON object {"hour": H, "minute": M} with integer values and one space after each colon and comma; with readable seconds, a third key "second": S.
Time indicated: {"hour": 3, "minute": 54}
